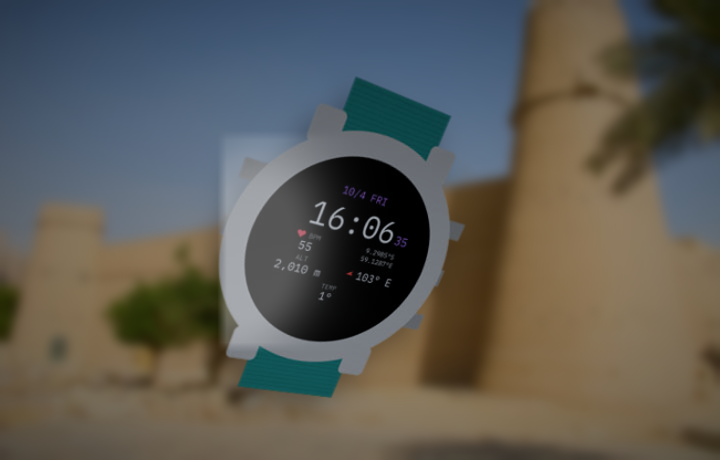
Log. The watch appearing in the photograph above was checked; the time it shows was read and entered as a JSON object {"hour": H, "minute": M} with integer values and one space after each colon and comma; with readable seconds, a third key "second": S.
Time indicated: {"hour": 16, "minute": 6, "second": 35}
